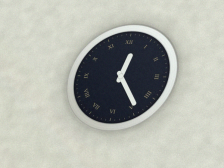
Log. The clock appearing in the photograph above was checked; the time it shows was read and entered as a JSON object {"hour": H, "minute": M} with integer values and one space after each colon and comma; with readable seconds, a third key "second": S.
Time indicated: {"hour": 12, "minute": 24}
